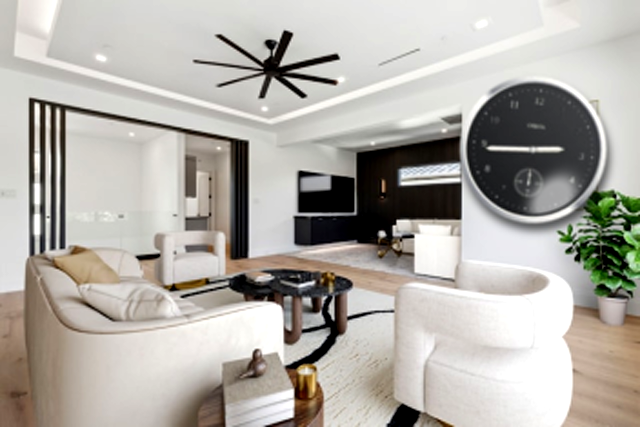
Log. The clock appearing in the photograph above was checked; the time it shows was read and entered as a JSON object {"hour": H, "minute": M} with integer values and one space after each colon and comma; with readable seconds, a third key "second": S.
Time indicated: {"hour": 2, "minute": 44}
